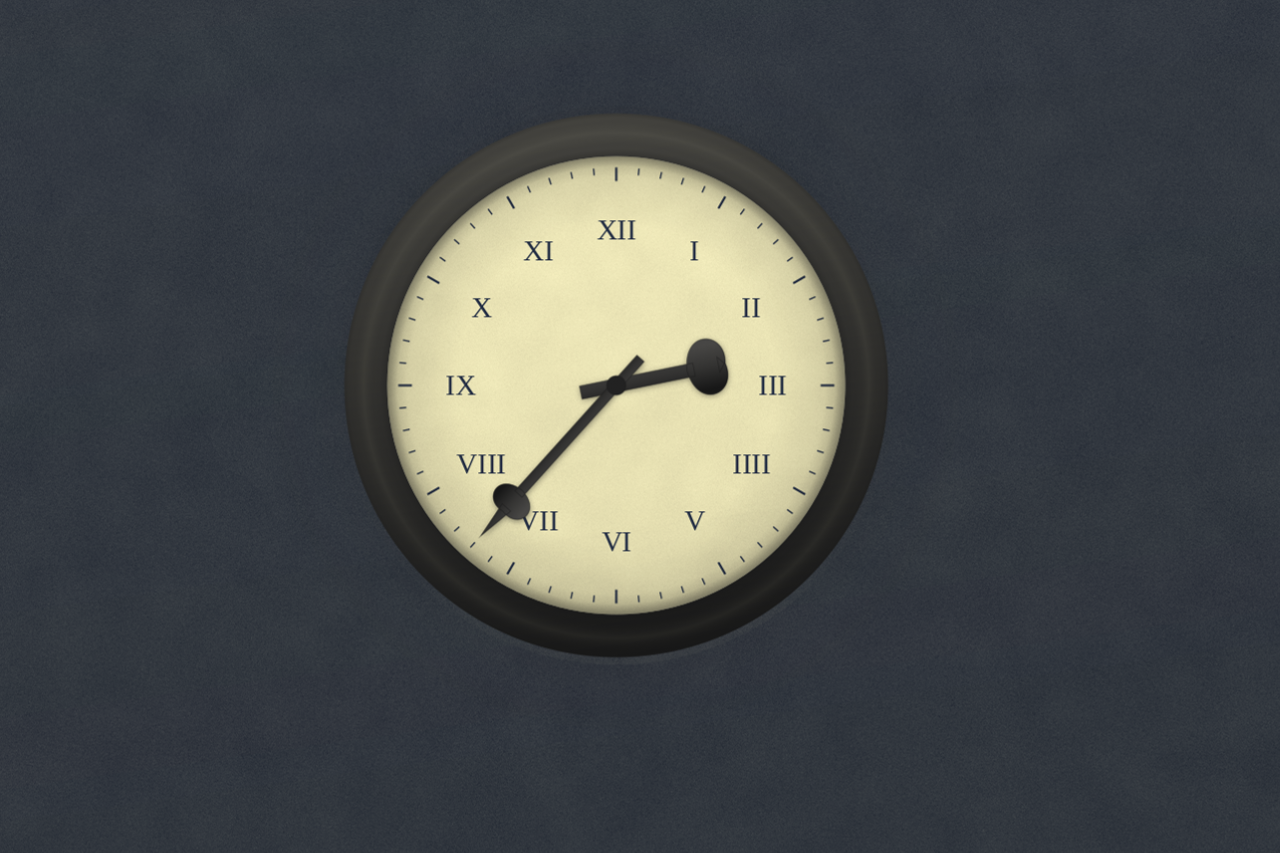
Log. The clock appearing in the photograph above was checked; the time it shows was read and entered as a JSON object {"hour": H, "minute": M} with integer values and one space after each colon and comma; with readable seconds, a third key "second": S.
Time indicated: {"hour": 2, "minute": 37}
